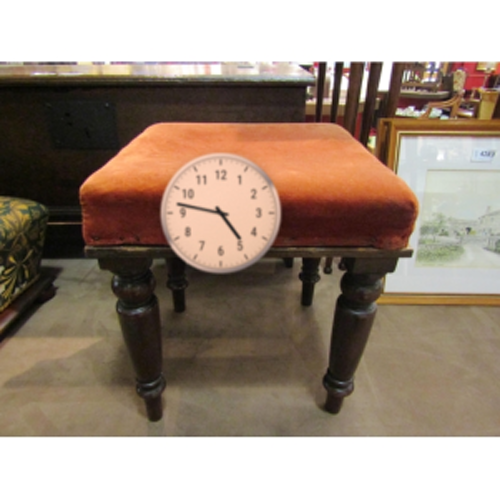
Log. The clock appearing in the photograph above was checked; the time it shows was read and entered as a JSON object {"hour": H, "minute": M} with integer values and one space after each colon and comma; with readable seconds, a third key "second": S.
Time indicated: {"hour": 4, "minute": 47}
